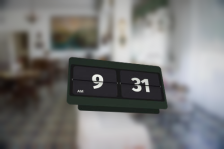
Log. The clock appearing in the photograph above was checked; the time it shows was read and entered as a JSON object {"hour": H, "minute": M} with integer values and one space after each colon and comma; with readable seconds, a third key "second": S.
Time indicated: {"hour": 9, "minute": 31}
